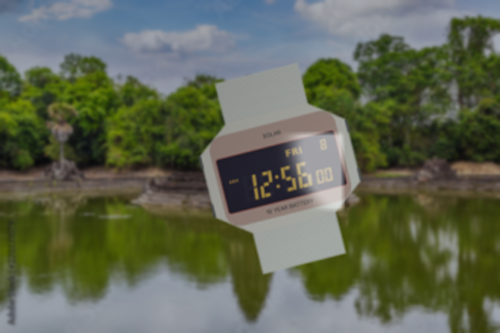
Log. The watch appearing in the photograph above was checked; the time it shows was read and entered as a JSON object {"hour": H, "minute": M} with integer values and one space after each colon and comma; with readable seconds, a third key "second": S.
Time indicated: {"hour": 12, "minute": 56, "second": 0}
